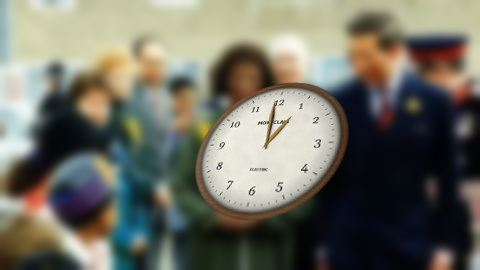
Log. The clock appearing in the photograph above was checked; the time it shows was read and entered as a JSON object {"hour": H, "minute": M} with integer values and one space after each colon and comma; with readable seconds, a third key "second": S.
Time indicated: {"hour": 12, "minute": 59}
